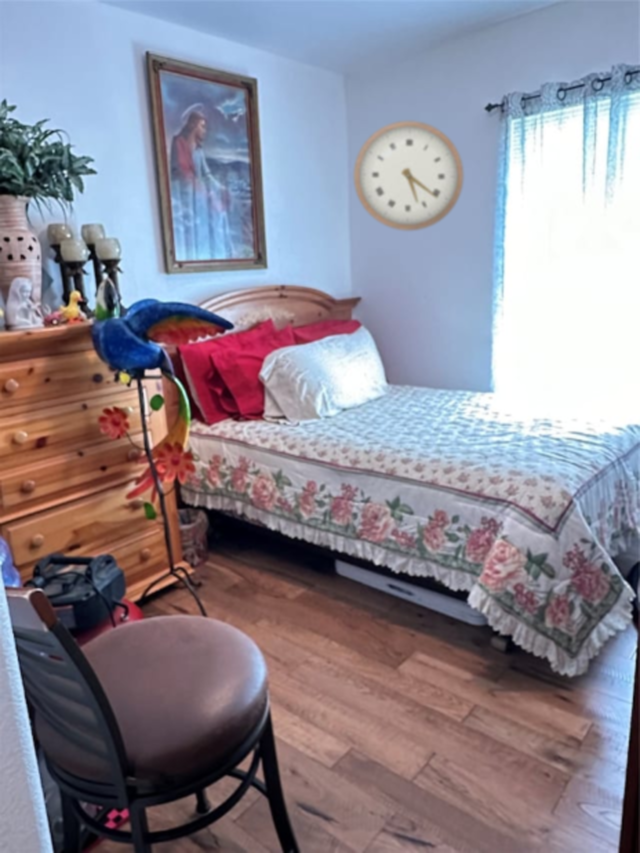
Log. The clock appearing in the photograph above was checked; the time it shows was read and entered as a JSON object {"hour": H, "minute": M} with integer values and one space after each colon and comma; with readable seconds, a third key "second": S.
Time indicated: {"hour": 5, "minute": 21}
